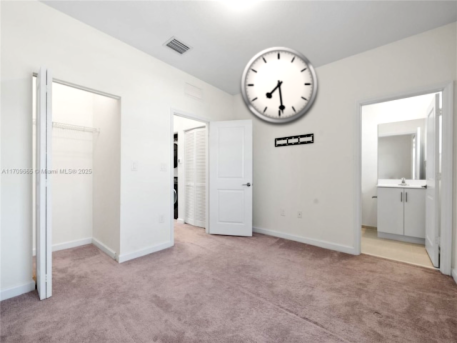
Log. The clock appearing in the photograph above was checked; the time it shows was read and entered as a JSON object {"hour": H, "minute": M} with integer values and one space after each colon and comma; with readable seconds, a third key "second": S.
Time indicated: {"hour": 7, "minute": 29}
